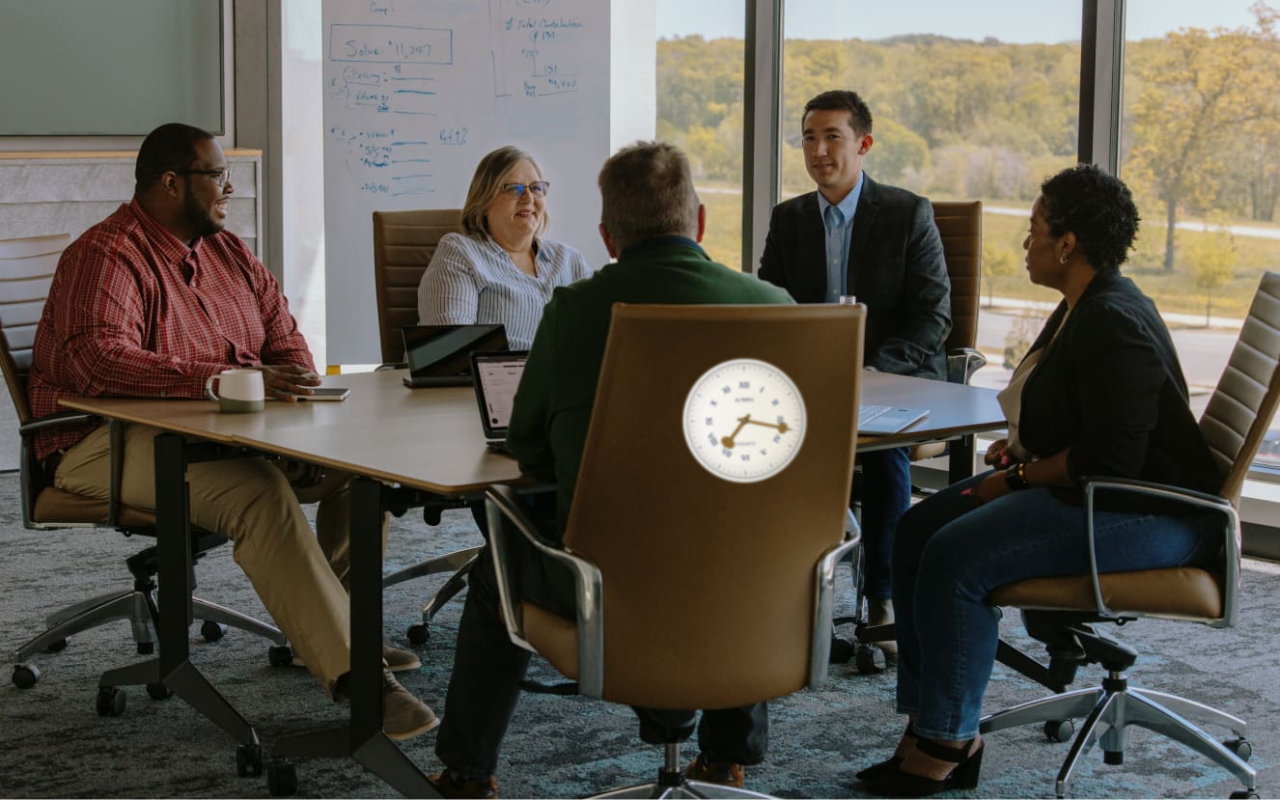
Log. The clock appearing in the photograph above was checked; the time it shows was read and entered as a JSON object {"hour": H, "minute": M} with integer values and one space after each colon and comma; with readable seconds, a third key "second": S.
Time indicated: {"hour": 7, "minute": 17}
